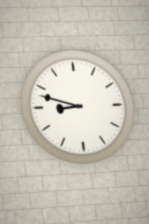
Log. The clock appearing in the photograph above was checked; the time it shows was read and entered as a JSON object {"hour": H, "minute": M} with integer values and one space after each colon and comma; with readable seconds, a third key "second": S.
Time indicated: {"hour": 8, "minute": 48}
